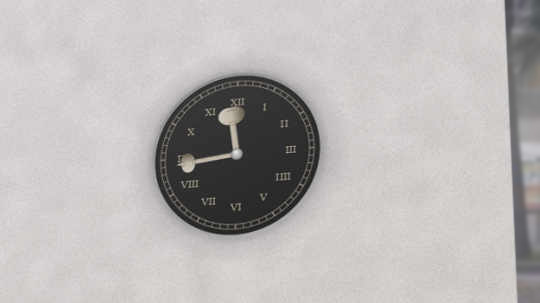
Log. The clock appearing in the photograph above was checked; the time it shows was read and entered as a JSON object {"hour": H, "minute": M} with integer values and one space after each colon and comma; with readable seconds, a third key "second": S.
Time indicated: {"hour": 11, "minute": 44}
